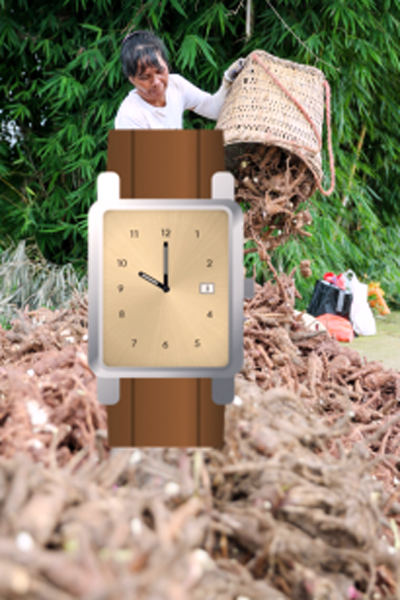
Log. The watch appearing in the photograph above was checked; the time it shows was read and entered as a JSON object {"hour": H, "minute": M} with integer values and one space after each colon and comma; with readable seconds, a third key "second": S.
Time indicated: {"hour": 10, "minute": 0}
